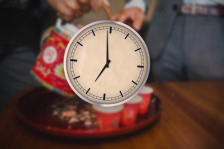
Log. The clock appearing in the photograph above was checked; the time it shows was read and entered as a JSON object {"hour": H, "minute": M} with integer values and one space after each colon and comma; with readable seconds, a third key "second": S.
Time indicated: {"hour": 6, "minute": 59}
